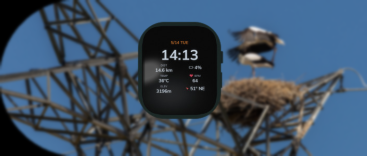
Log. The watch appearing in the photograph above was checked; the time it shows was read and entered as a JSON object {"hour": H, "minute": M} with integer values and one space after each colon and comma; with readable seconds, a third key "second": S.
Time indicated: {"hour": 14, "minute": 13}
